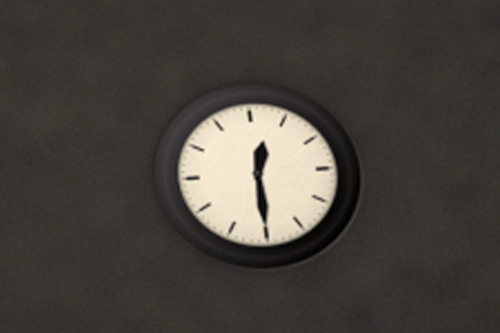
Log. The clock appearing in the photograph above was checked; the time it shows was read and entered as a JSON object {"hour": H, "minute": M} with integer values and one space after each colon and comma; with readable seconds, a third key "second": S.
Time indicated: {"hour": 12, "minute": 30}
